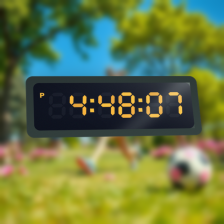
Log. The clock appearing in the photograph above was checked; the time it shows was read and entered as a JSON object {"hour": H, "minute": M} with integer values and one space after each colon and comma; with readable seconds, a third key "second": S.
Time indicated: {"hour": 4, "minute": 48, "second": 7}
